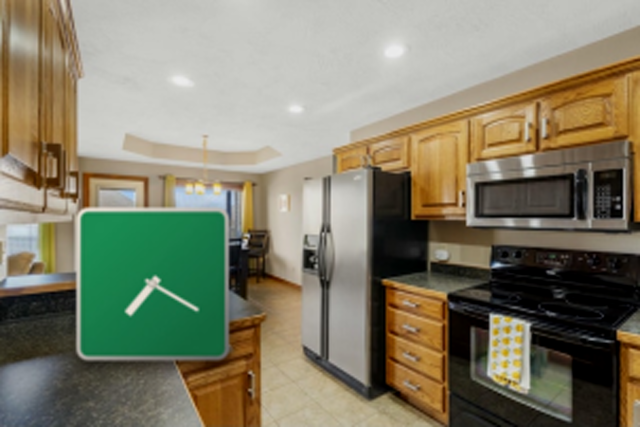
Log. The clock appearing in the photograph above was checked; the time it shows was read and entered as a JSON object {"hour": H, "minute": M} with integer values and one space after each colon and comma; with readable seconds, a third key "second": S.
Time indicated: {"hour": 7, "minute": 20}
